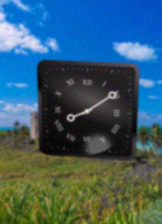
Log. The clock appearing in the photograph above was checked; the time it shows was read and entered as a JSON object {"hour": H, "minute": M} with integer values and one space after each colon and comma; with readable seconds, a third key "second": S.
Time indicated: {"hour": 8, "minute": 9}
